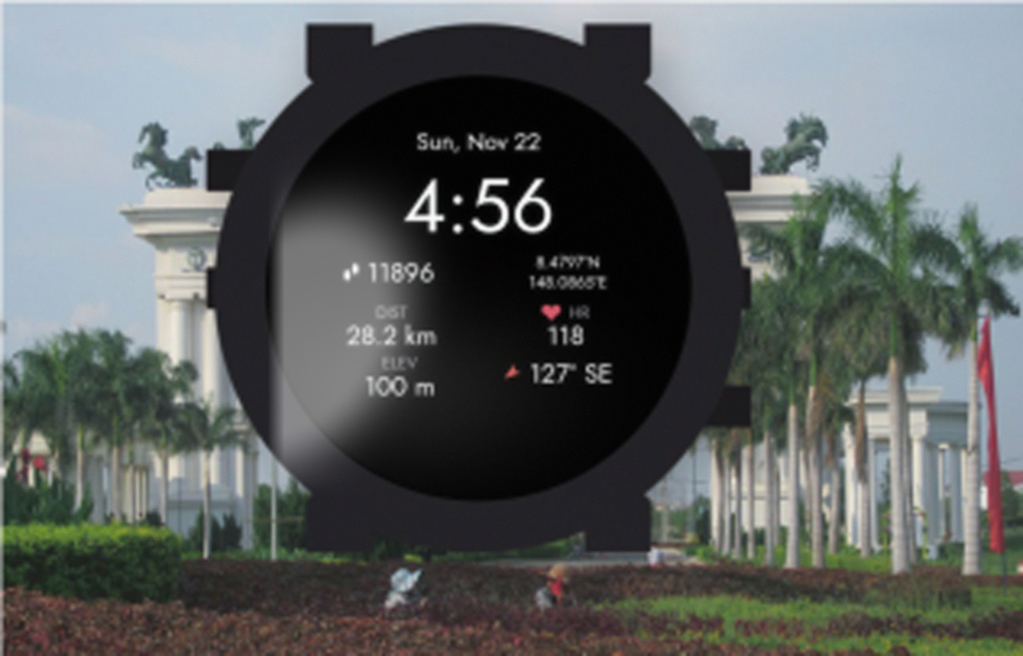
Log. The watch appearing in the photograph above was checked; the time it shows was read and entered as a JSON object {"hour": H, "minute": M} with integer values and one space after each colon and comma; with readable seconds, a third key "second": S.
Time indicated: {"hour": 4, "minute": 56}
